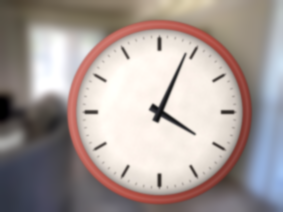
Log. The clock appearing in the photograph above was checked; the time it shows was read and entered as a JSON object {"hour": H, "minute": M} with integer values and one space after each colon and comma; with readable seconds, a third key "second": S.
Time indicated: {"hour": 4, "minute": 4}
